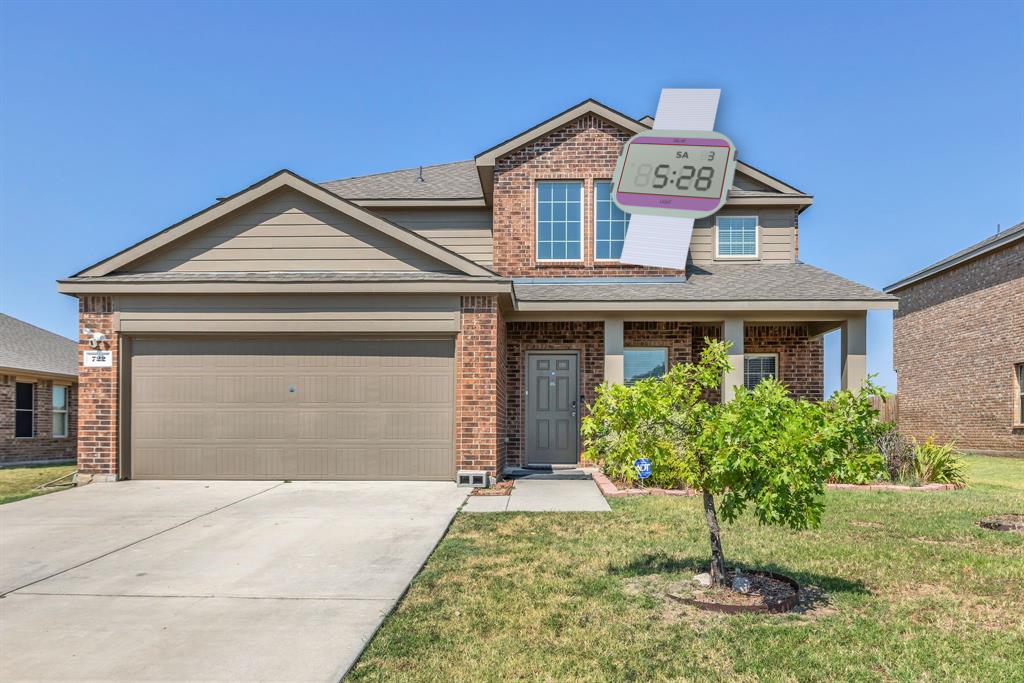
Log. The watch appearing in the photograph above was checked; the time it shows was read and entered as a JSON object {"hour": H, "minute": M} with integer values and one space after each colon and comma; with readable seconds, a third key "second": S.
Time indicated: {"hour": 5, "minute": 28}
